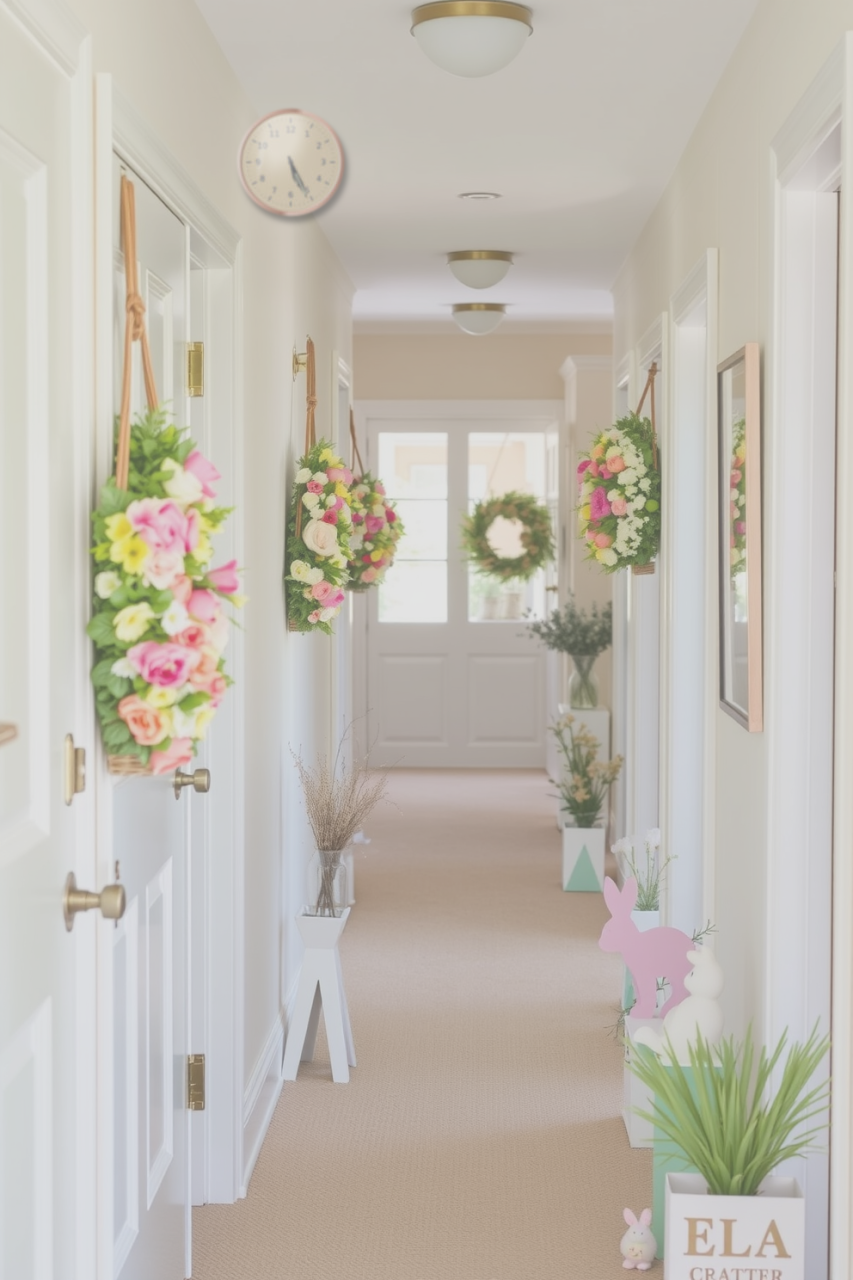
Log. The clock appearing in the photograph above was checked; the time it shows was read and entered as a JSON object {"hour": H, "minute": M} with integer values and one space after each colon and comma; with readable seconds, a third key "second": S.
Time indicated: {"hour": 5, "minute": 26}
